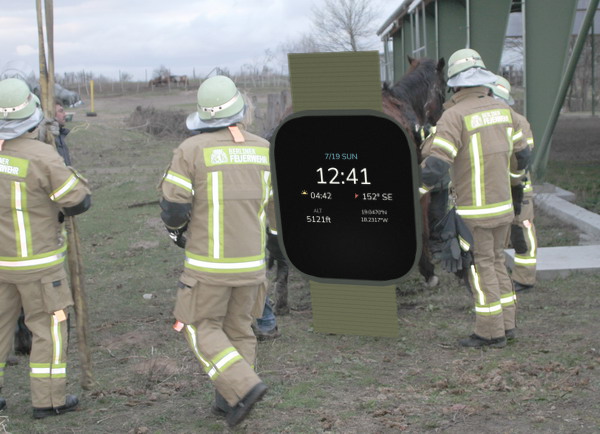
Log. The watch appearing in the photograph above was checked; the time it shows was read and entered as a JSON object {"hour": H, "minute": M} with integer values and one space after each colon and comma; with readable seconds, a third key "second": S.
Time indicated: {"hour": 12, "minute": 41}
